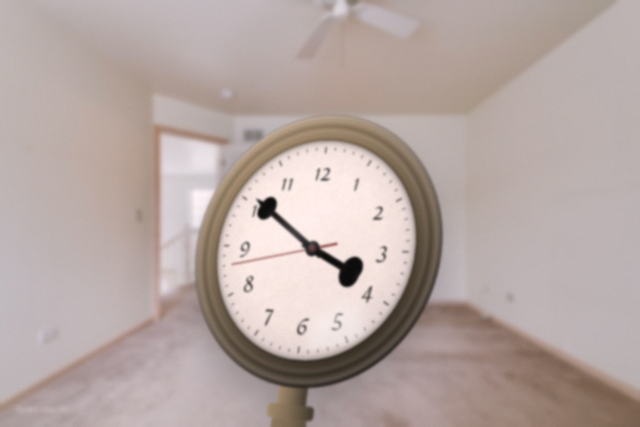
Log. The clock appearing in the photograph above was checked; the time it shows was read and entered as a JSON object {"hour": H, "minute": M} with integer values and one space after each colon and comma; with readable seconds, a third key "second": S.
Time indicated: {"hour": 3, "minute": 50, "second": 43}
